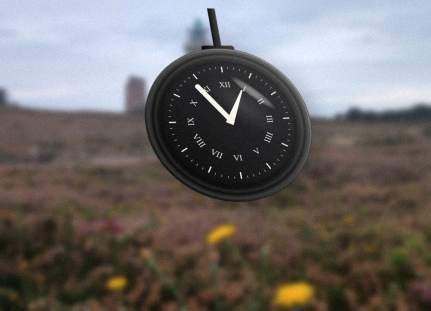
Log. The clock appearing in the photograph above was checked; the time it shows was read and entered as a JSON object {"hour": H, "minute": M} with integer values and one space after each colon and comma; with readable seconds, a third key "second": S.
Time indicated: {"hour": 12, "minute": 54}
